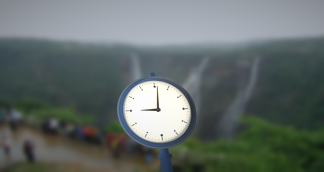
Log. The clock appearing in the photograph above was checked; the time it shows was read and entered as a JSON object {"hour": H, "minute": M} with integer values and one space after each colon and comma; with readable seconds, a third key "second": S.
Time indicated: {"hour": 9, "minute": 1}
